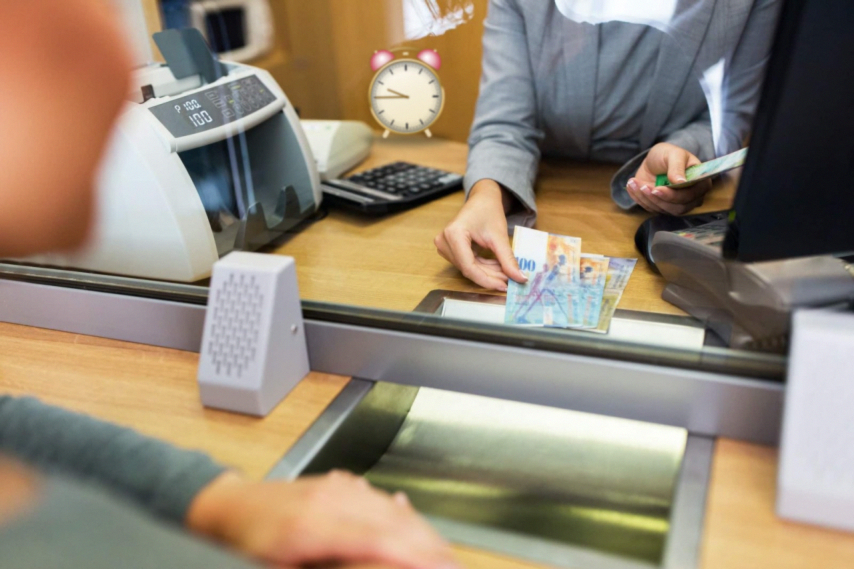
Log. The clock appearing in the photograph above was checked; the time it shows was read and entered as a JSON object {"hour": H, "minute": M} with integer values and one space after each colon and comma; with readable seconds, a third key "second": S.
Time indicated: {"hour": 9, "minute": 45}
